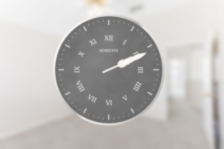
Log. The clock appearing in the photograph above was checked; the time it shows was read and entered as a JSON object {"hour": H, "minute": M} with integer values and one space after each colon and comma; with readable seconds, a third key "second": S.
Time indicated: {"hour": 2, "minute": 11}
